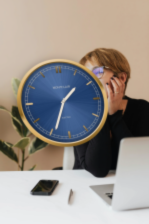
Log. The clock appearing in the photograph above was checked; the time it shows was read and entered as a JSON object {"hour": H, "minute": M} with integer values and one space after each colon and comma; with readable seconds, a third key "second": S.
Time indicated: {"hour": 1, "minute": 34}
